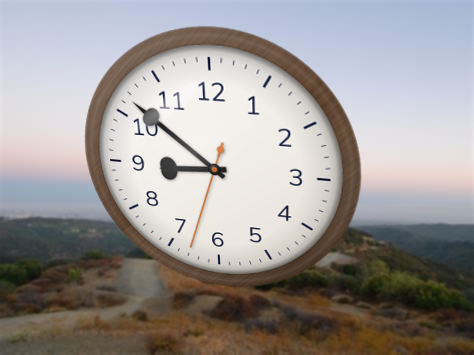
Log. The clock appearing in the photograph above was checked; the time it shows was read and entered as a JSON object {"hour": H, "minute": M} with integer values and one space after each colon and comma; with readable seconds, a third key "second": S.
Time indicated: {"hour": 8, "minute": 51, "second": 33}
